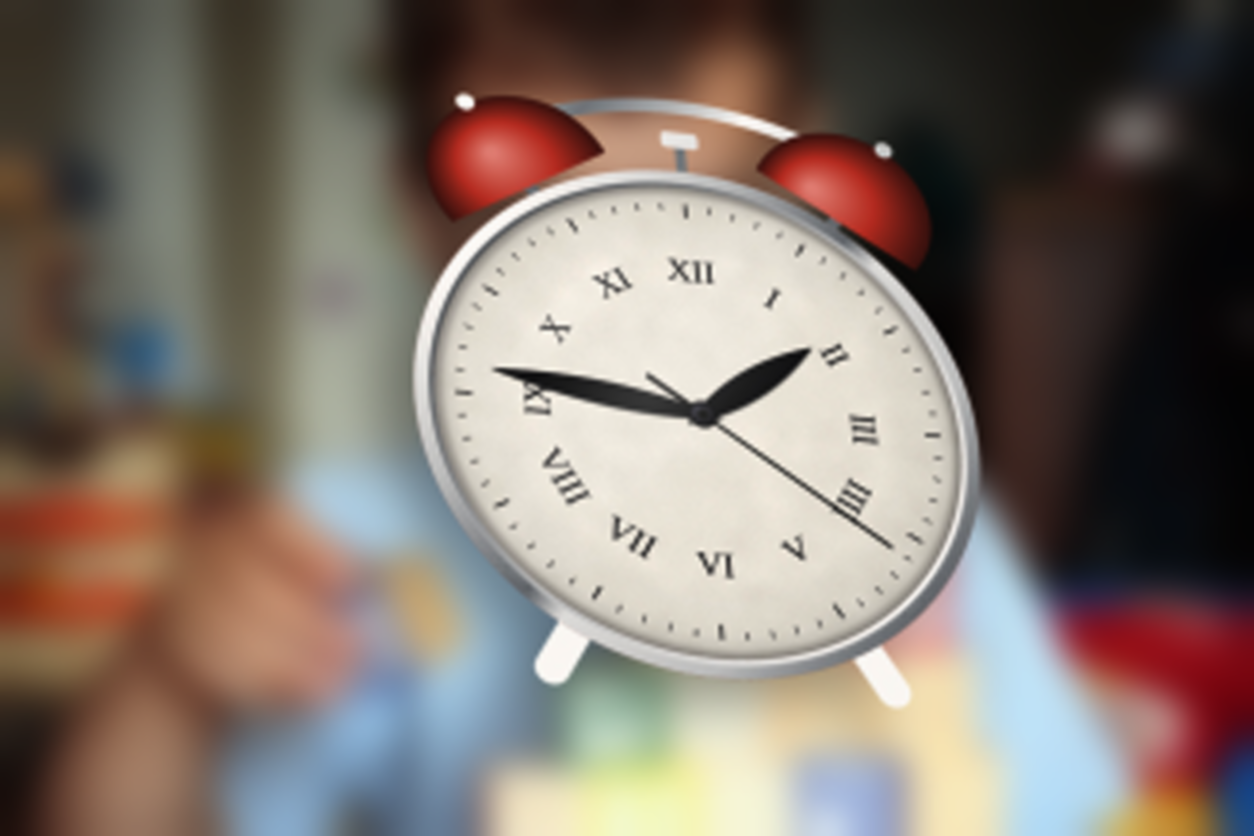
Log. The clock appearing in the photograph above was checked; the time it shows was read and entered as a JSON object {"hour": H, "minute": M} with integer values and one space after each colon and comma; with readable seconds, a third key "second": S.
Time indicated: {"hour": 1, "minute": 46, "second": 21}
